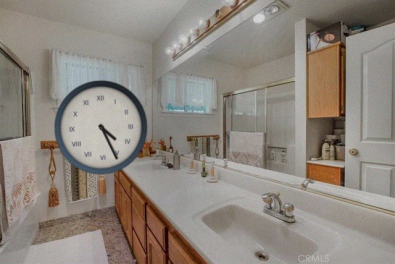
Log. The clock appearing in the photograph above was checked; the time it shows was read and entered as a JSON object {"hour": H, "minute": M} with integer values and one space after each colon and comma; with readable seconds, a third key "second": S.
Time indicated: {"hour": 4, "minute": 26}
